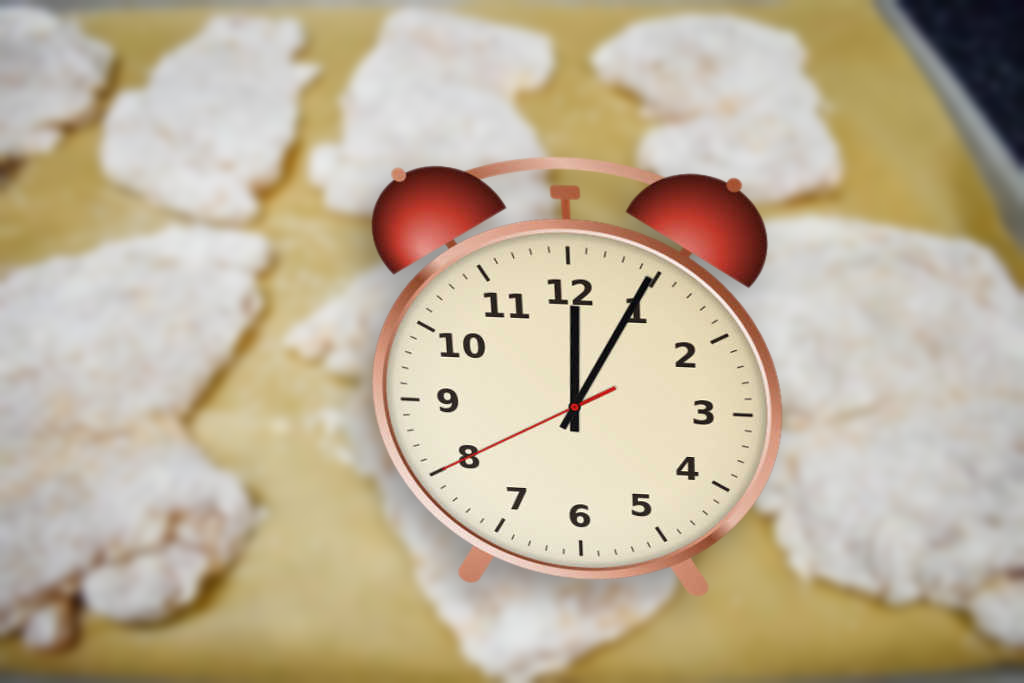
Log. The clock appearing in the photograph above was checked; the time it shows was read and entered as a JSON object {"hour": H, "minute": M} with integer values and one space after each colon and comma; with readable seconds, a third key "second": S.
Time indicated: {"hour": 12, "minute": 4, "second": 40}
